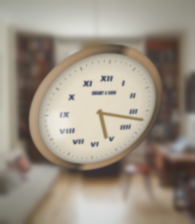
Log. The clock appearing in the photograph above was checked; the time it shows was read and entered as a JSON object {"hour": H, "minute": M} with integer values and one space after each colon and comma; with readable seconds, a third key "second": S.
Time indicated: {"hour": 5, "minute": 17}
